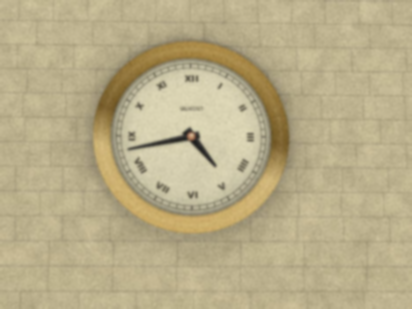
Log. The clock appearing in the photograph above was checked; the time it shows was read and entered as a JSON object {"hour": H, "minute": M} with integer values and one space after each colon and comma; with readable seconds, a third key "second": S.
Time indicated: {"hour": 4, "minute": 43}
